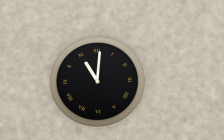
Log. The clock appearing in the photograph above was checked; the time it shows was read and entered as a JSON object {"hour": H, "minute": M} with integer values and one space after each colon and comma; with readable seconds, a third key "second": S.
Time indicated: {"hour": 11, "minute": 1}
